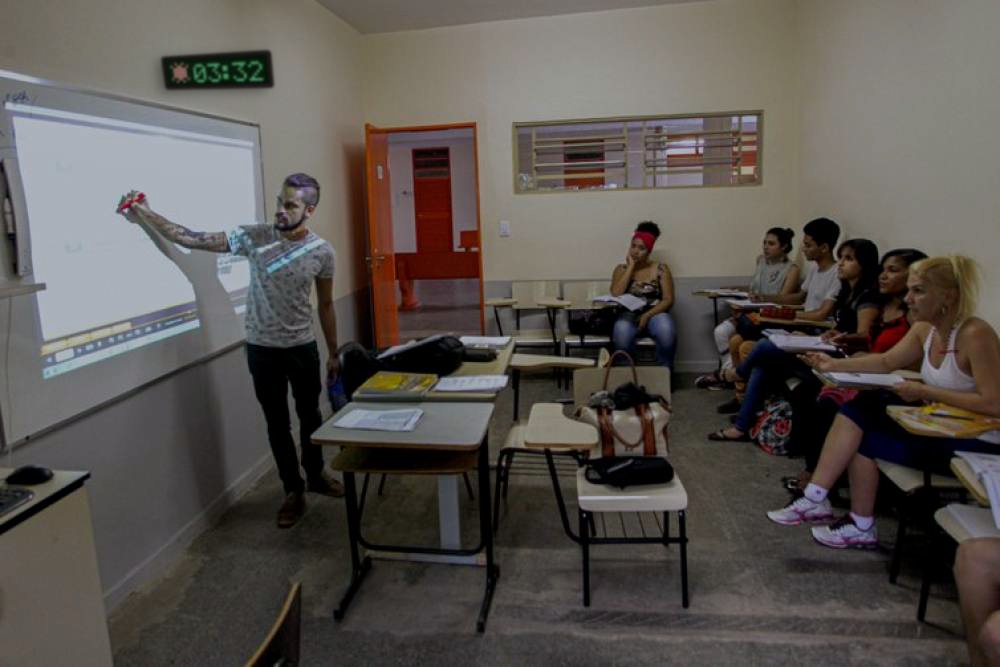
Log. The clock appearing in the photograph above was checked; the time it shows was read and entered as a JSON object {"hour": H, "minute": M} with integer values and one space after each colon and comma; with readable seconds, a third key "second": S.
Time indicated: {"hour": 3, "minute": 32}
